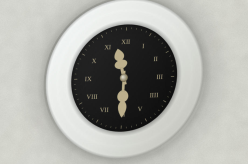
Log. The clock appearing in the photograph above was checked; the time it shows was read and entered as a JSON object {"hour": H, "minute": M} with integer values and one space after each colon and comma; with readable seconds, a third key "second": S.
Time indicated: {"hour": 11, "minute": 30}
